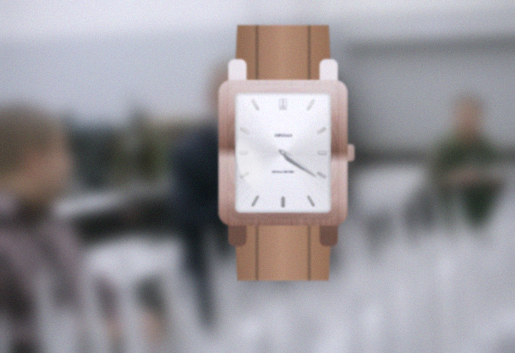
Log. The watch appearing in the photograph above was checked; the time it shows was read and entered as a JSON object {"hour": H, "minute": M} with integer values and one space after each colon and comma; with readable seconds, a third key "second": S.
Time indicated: {"hour": 4, "minute": 21}
